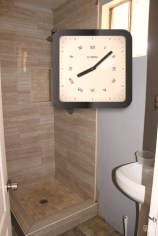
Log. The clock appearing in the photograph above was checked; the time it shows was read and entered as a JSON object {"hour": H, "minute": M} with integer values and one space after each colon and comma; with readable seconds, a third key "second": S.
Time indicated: {"hour": 8, "minute": 8}
